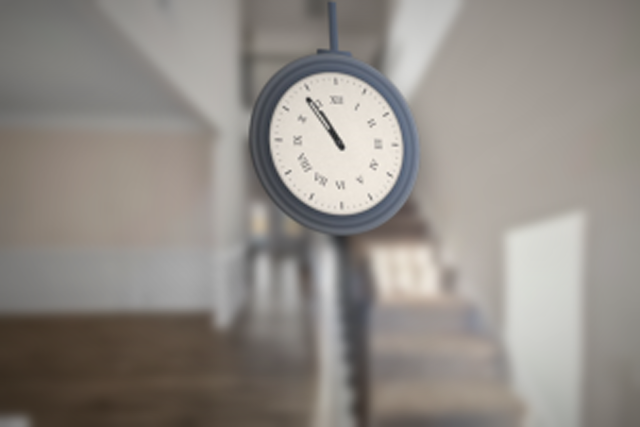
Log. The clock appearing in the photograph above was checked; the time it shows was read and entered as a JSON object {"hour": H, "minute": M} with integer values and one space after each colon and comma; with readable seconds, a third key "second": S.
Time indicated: {"hour": 10, "minute": 54}
